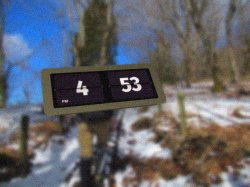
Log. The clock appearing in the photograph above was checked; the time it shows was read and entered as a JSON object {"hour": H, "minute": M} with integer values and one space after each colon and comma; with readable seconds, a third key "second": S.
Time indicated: {"hour": 4, "minute": 53}
